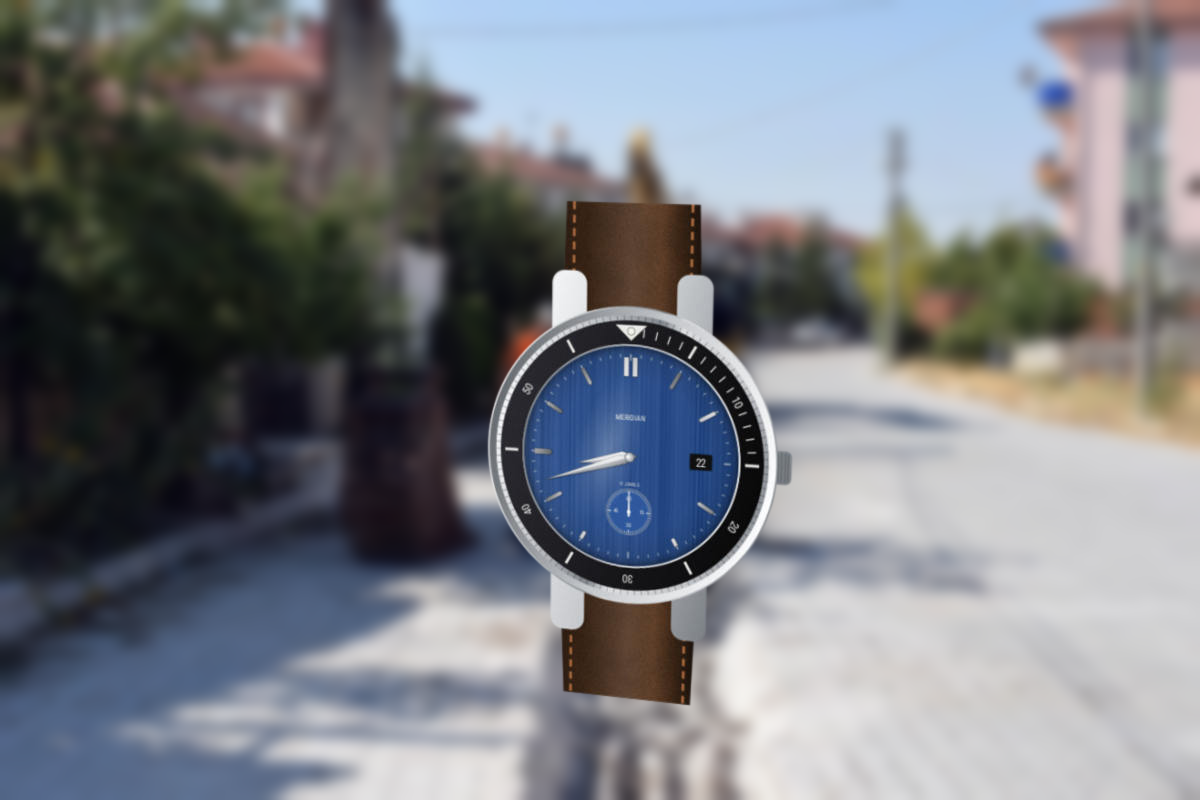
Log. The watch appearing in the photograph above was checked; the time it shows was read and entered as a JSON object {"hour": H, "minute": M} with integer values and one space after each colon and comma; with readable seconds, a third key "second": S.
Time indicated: {"hour": 8, "minute": 42}
